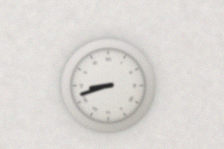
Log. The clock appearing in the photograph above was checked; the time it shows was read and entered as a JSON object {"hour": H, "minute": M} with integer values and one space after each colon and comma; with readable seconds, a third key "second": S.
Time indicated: {"hour": 8, "minute": 42}
